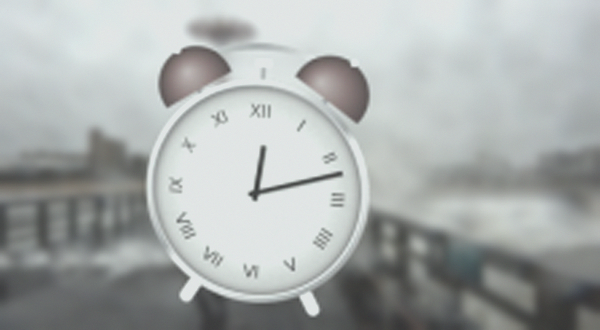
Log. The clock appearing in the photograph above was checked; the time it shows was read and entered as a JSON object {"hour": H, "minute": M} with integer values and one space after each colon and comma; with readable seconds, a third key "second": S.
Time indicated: {"hour": 12, "minute": 12}
